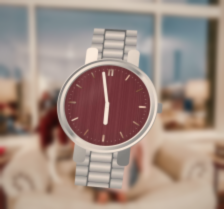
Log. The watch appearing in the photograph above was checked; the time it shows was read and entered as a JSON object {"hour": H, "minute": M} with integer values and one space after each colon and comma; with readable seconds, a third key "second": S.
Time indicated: {"hour": 5, "minute": 58}
